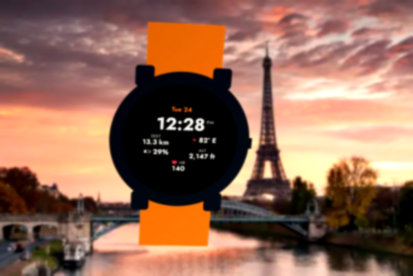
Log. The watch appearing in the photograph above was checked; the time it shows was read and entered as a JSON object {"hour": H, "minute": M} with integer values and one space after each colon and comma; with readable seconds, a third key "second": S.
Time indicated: {"hour": 12, "minute": 28}
